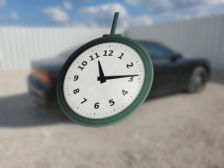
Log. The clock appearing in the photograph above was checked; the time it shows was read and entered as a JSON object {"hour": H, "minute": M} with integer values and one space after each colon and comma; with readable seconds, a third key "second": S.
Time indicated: {"hour": 11, "minute": 14}
